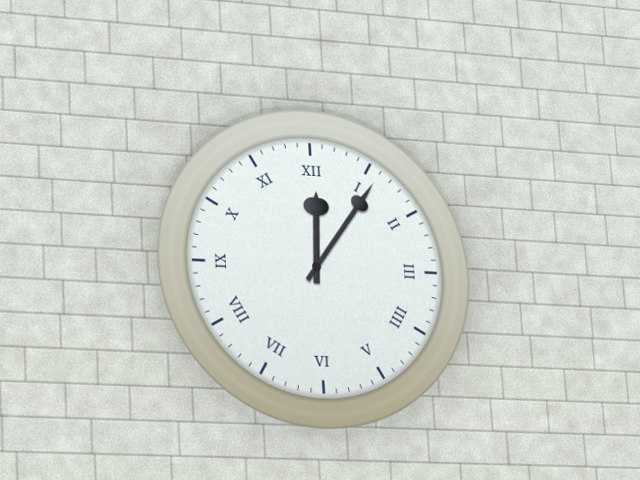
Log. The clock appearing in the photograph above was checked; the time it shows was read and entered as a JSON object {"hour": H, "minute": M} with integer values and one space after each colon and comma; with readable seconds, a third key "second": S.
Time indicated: {"hour": 12, "minute": 6}
